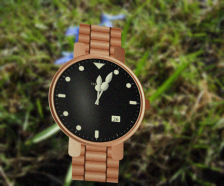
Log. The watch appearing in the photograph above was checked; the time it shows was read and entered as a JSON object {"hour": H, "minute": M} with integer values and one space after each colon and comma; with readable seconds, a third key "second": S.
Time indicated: {"hour": 12, "minute": 4}
